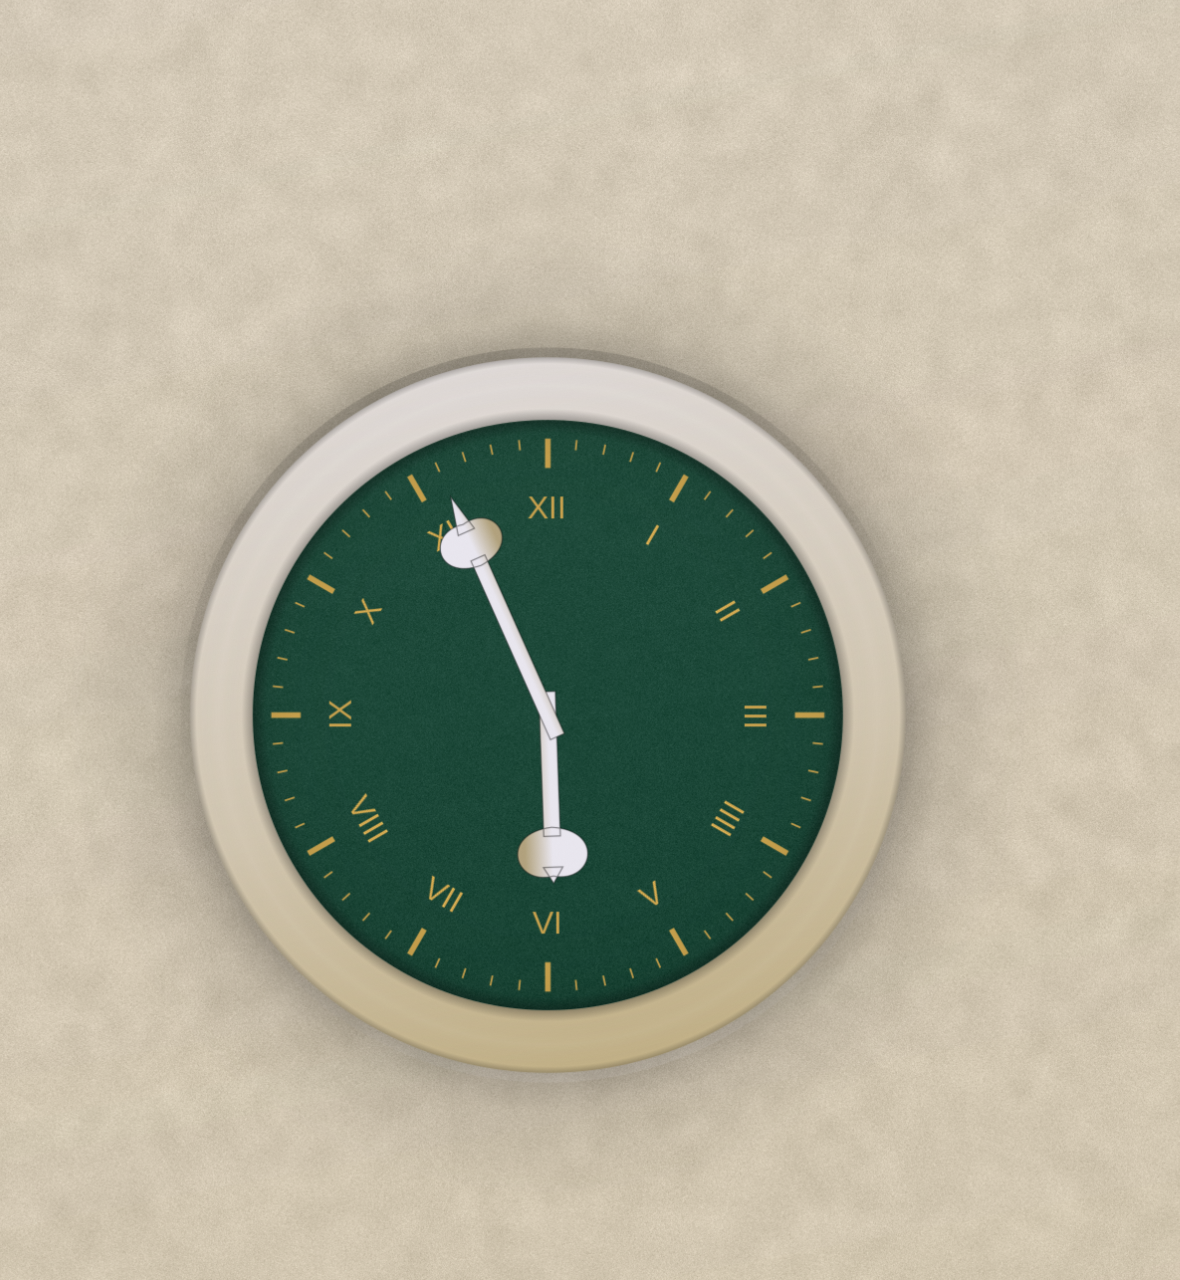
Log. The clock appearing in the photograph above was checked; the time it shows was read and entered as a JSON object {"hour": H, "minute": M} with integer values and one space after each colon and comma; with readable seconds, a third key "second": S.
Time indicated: {"hour": 5, "minute": 56}
